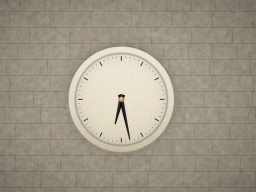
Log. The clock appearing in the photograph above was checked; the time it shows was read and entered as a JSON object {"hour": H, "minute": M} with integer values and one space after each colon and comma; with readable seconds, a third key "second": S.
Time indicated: {"hour": 6, "minute": 28}
